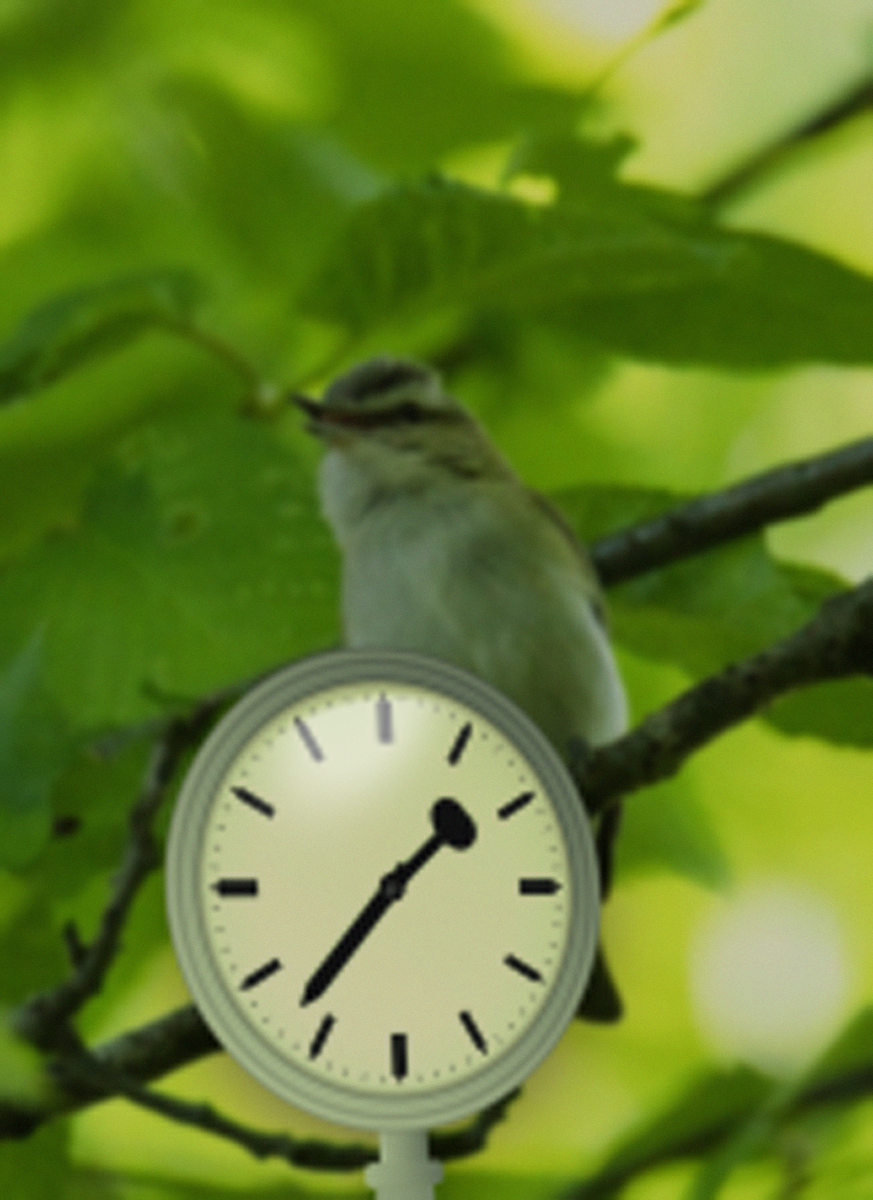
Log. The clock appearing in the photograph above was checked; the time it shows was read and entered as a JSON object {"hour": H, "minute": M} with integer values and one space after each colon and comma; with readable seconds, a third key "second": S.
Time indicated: {"hour": 1, "minute": 37}
